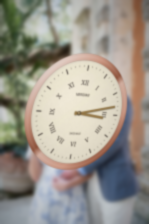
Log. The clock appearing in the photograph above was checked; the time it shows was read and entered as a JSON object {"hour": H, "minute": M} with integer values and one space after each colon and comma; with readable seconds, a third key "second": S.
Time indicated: {"hour": 3, "minute": 13}
